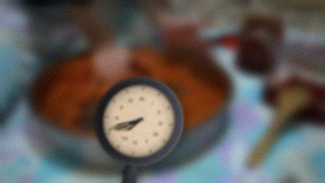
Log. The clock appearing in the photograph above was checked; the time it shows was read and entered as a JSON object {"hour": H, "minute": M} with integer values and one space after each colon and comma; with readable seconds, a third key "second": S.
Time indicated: {"hour": 7, "minute": 41}
